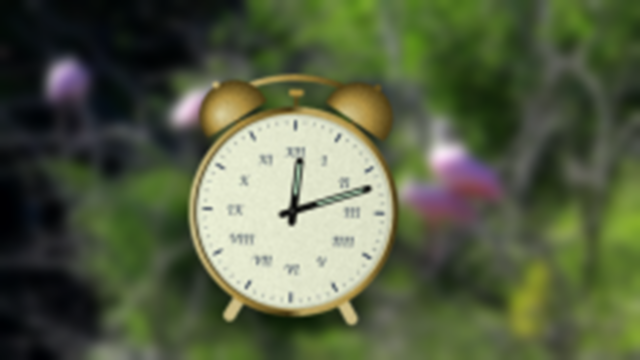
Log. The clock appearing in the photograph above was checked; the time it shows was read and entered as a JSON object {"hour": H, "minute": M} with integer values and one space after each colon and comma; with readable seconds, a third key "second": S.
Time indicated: {"hour": 12, "minute": 12}
